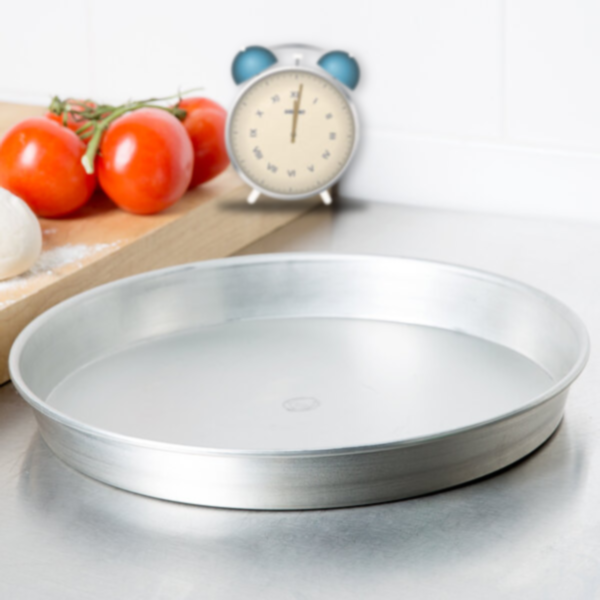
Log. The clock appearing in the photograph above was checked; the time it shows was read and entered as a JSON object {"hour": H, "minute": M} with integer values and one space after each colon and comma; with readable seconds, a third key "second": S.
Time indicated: {"hour": 12, "minute": 1}
